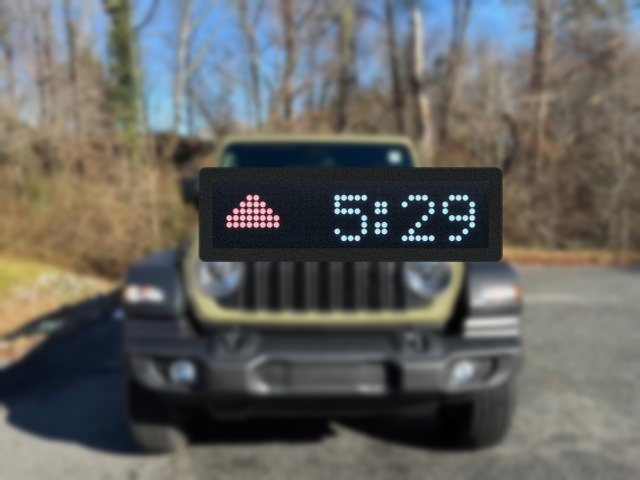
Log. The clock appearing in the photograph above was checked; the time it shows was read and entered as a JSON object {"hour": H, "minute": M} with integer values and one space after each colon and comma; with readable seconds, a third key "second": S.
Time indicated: {"hour": 5, "minute": 29}
